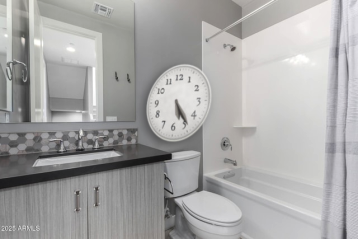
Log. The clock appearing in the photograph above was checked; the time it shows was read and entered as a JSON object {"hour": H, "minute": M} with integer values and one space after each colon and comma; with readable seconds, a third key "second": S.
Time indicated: {"hour": 5, "minute": 24}
